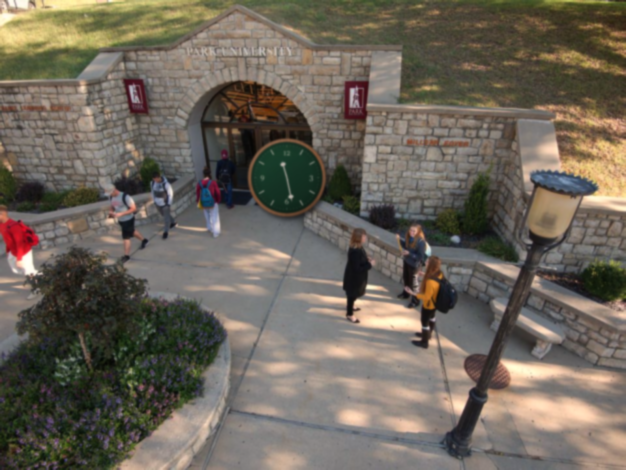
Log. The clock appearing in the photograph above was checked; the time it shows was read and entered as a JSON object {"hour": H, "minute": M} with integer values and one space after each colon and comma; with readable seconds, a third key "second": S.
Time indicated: {"hour": 11, "minute": 28}
